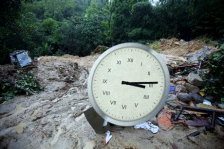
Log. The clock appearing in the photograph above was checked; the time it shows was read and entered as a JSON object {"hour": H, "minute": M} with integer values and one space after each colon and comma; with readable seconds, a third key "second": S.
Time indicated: {"hour": 3, "minute": 14}
